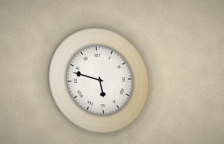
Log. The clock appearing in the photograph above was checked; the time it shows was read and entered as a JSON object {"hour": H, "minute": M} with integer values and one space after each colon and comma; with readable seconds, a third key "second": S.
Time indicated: {"hour": 5, "minute": 48}
